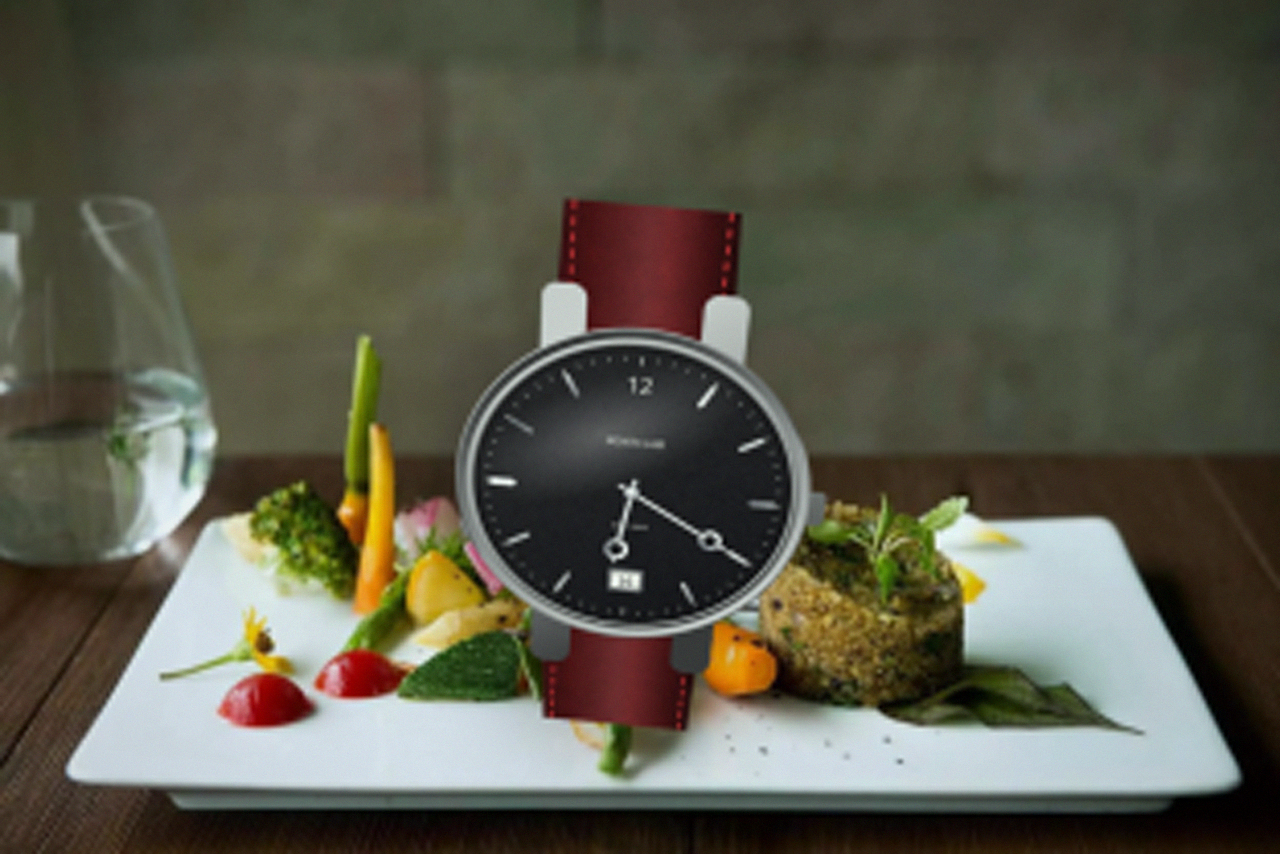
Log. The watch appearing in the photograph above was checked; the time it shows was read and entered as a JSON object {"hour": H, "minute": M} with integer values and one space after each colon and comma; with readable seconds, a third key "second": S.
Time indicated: {"hour": 6, "minute": 20}
